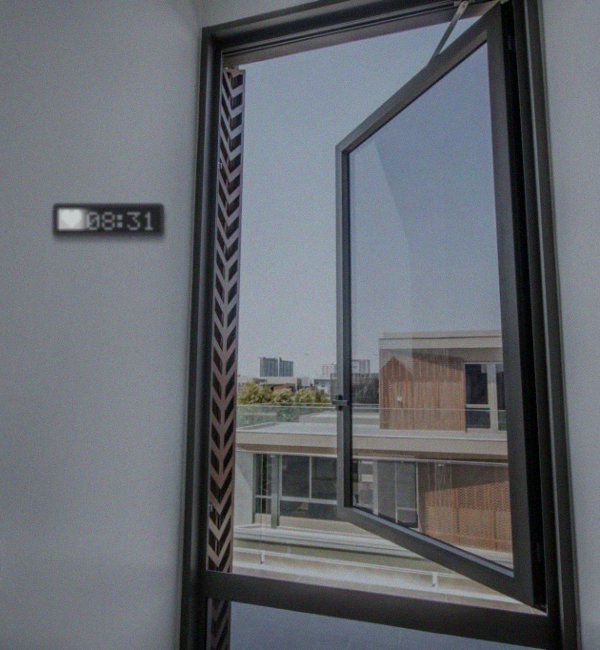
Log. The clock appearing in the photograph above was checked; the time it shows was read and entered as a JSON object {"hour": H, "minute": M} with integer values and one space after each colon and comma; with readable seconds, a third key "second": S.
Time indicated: {"hour": 8, "minute": 31}
